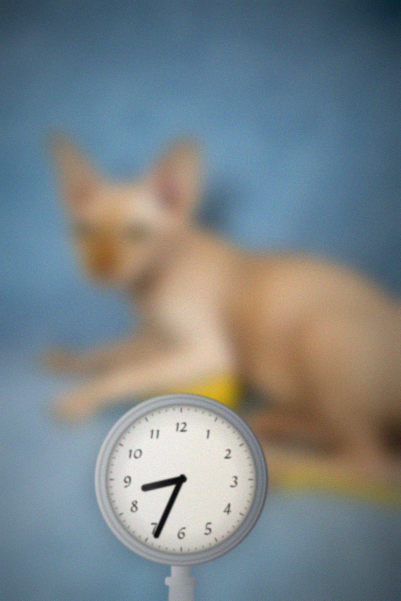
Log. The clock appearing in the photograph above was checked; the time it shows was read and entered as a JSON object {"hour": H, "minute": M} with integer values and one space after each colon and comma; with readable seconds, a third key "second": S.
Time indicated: {"hour": 8, "minute": 34}
